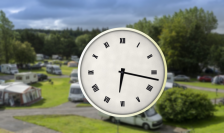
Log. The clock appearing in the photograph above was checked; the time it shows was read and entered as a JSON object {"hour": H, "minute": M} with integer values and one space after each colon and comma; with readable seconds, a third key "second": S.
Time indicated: {"hour": 6, "minute": 17}
